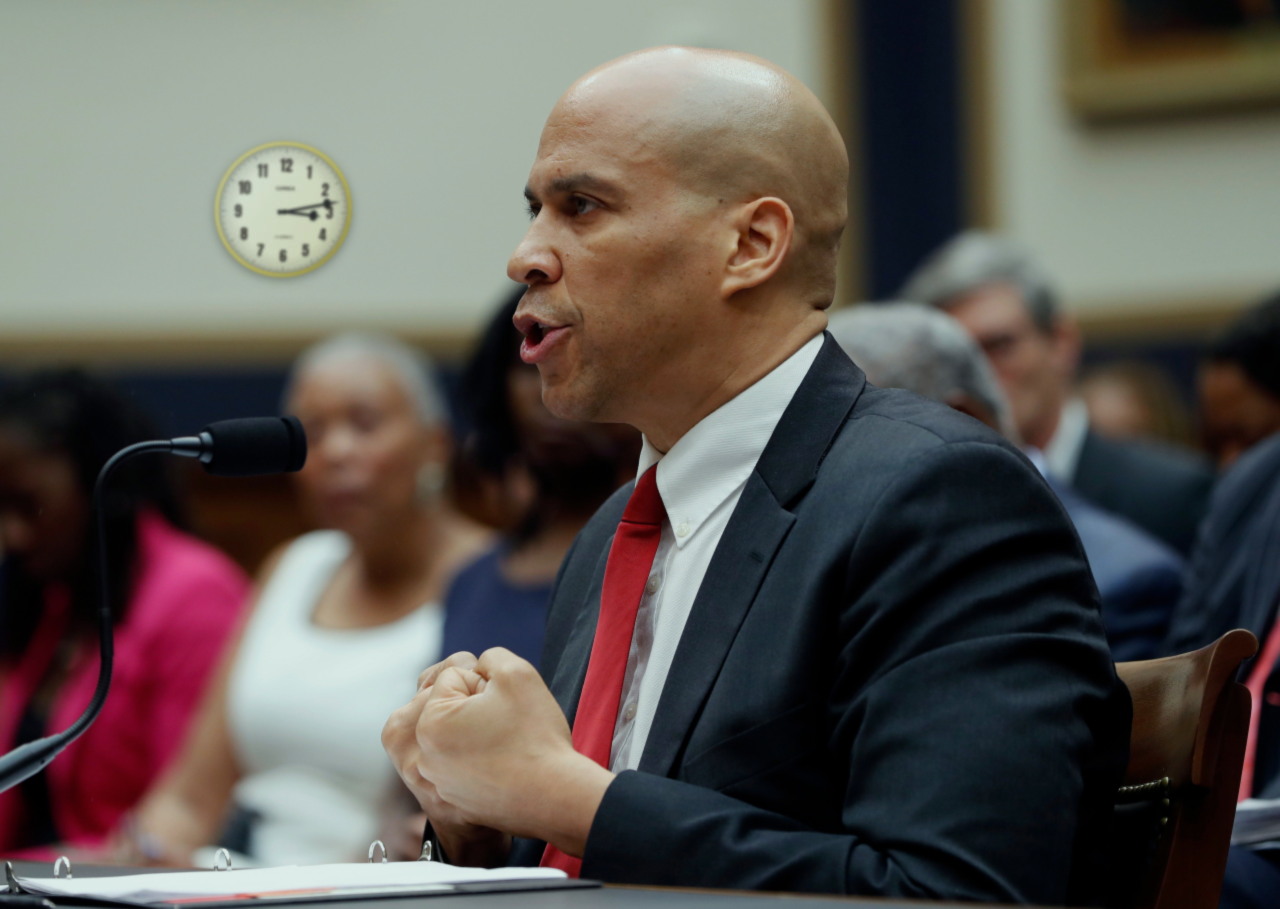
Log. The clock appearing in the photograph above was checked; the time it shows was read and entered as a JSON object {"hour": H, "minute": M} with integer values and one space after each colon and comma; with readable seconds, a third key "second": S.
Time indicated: {"hour": 3, "minute": 13}
